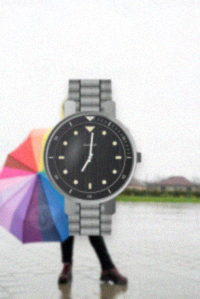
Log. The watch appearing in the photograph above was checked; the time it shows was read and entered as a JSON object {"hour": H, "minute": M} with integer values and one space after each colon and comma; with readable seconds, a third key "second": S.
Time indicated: {"hour": 7, "minute": 1}
